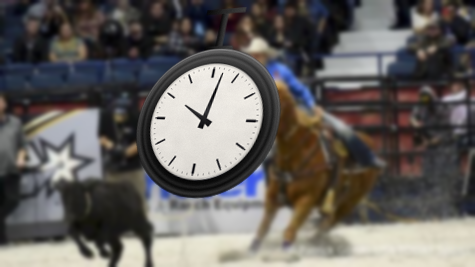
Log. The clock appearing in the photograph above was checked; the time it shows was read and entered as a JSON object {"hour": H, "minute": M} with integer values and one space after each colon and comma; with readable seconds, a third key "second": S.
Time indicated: {"hour": 10, "minute": 2}
